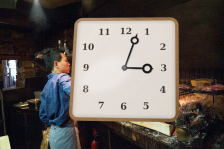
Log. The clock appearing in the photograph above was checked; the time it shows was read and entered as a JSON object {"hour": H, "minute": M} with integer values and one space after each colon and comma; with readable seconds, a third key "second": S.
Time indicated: {"hour": 3, "minute": 3}
